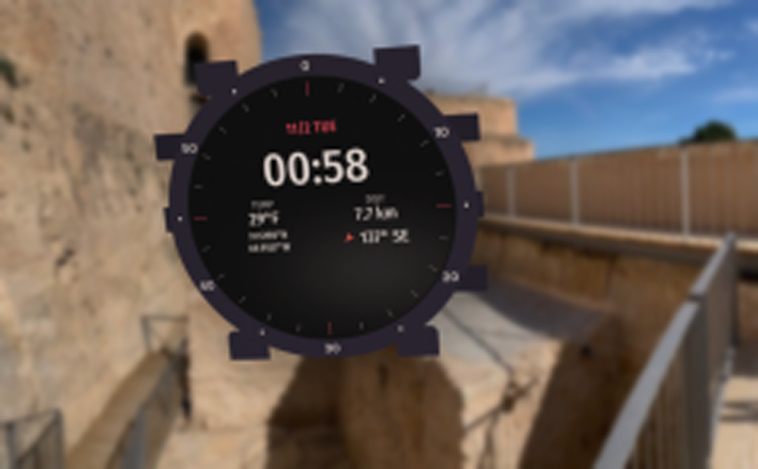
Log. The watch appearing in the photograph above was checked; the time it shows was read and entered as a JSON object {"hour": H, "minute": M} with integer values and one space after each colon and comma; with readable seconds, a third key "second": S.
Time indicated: {"hour": 0, "minute": 58}
